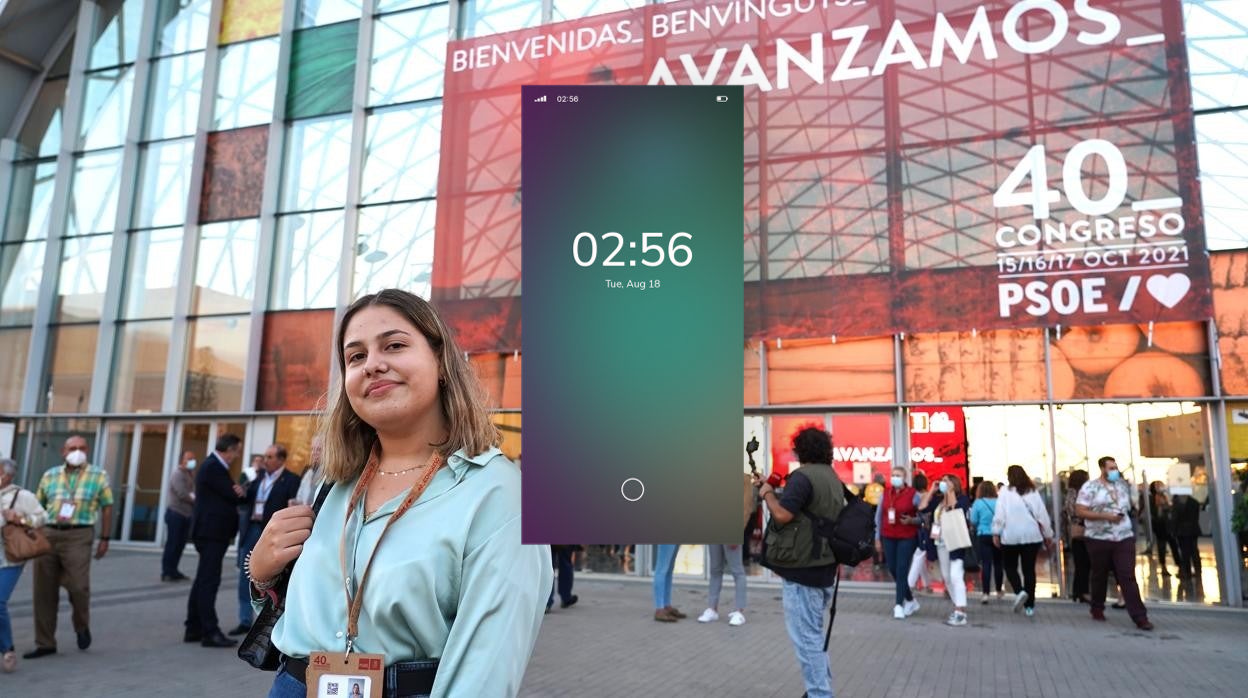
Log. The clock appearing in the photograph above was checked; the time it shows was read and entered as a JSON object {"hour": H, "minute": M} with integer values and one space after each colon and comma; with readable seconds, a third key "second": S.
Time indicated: {"hour": 2, "minute": 56}
